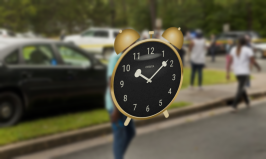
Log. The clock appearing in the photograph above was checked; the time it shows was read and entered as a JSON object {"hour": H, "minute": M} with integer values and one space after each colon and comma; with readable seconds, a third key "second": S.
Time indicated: {"hour": 10, "minute": 8}
